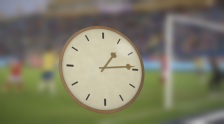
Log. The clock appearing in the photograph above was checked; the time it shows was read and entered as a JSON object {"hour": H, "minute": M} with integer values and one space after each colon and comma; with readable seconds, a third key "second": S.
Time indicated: {"hour": 1, "minute": 14}
